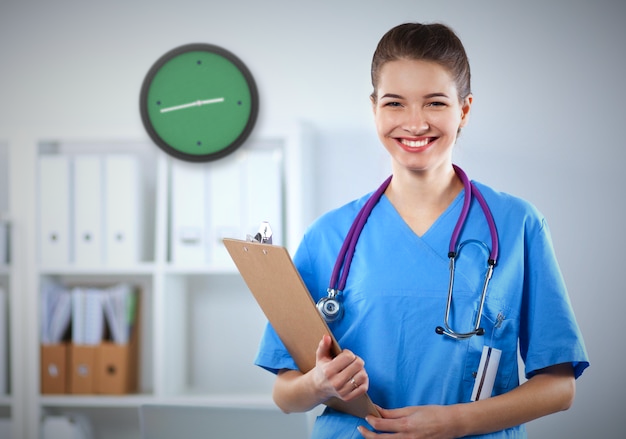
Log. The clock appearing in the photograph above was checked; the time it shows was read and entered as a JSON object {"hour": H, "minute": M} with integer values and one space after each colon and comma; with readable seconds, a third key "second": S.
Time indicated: {"hour": 2, "minute": 43}
